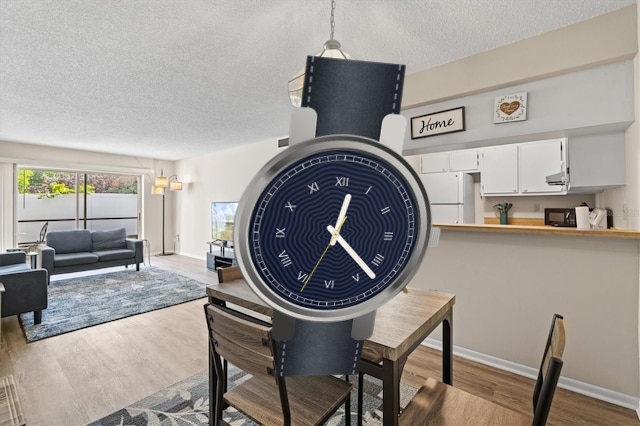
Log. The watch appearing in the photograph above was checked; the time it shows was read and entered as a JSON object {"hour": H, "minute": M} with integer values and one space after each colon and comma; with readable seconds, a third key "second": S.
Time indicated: {"hour": 12, "minute": 22, "second": 34}
